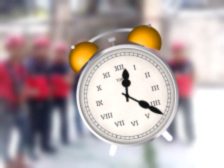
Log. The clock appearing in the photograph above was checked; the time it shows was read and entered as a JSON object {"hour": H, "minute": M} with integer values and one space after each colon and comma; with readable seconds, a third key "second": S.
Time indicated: {"hour": 12, "minute": 22}
